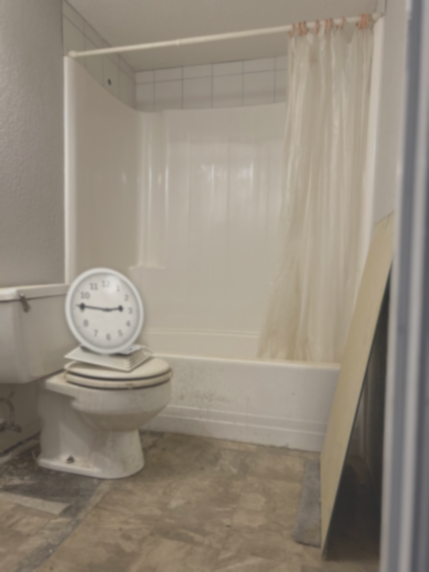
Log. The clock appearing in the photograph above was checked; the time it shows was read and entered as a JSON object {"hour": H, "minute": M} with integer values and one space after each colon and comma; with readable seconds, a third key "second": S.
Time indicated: {"hour": 2, "minute": 46}
